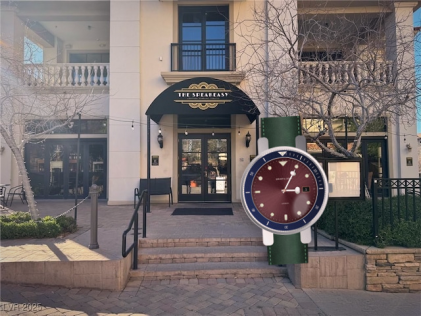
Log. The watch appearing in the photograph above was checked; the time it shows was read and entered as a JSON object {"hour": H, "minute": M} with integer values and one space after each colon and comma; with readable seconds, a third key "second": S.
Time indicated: {"hour": 3, "minute": 5}
